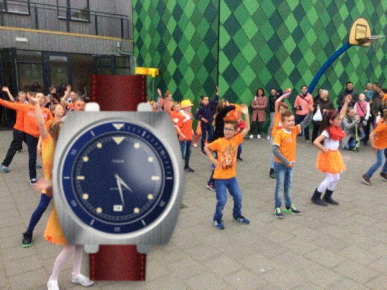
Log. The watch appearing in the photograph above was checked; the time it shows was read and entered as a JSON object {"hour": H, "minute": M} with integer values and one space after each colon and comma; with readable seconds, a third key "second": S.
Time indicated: {"hour": 4, "minute": 28}
